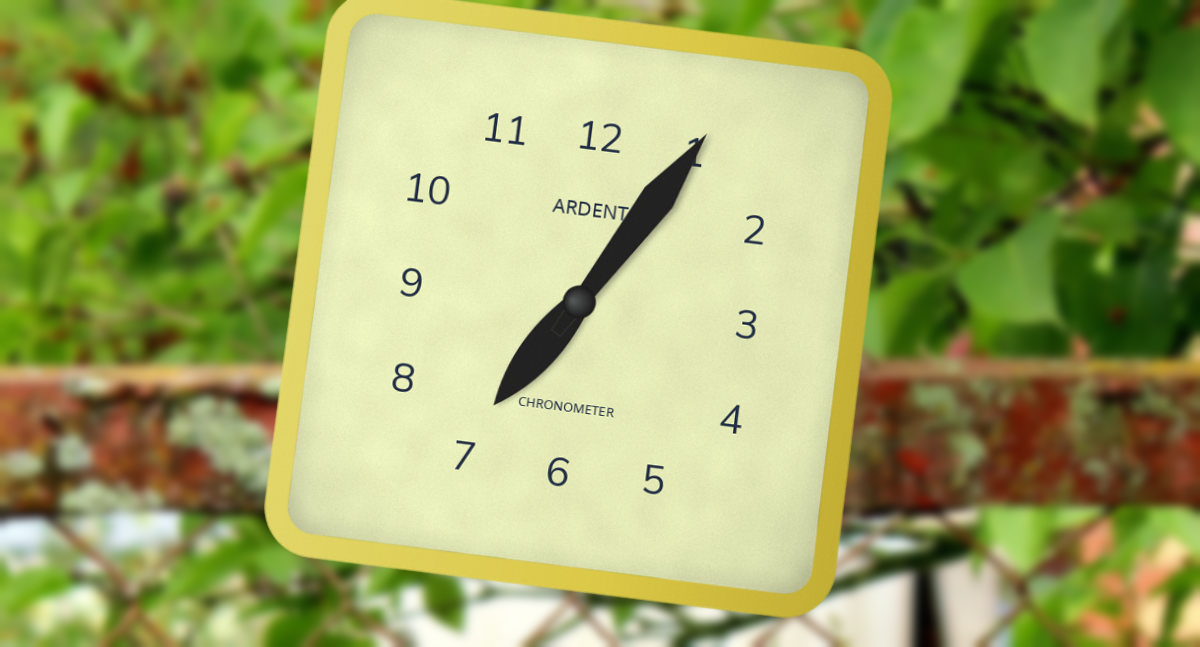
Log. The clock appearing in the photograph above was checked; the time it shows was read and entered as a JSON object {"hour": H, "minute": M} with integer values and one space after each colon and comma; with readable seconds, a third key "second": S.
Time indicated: {"hour": 7, "minute": 5}
